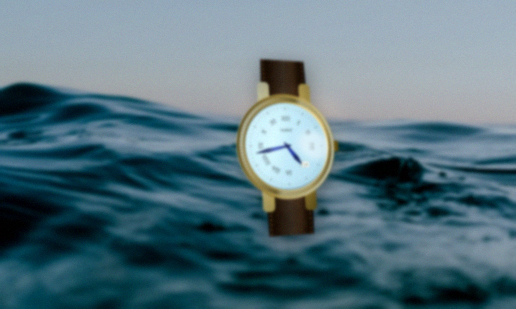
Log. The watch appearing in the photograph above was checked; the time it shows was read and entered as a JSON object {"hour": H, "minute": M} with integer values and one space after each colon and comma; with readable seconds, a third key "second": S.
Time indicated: {"hour": 4, "minute": 43}
